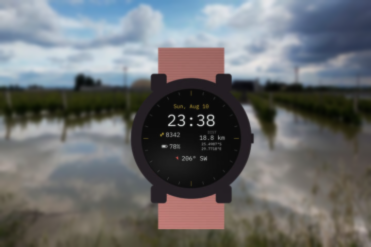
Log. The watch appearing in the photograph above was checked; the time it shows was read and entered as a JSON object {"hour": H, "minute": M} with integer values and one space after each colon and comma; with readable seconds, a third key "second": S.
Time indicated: {"hour": 23, "minute": 38}
